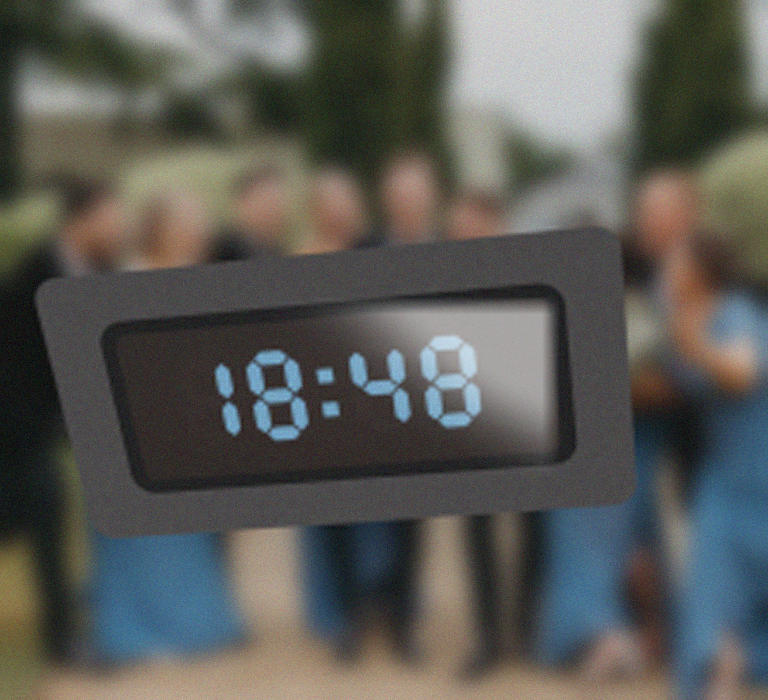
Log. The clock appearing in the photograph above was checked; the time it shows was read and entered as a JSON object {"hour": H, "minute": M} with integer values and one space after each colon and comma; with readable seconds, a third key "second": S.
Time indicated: {"hour": 18, "minute": 48}
